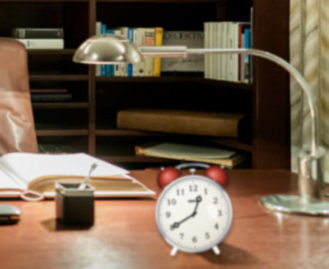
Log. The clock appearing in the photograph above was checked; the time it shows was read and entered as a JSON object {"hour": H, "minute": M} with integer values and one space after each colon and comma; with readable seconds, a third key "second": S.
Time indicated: {"hour": 12, "minute": 40}
